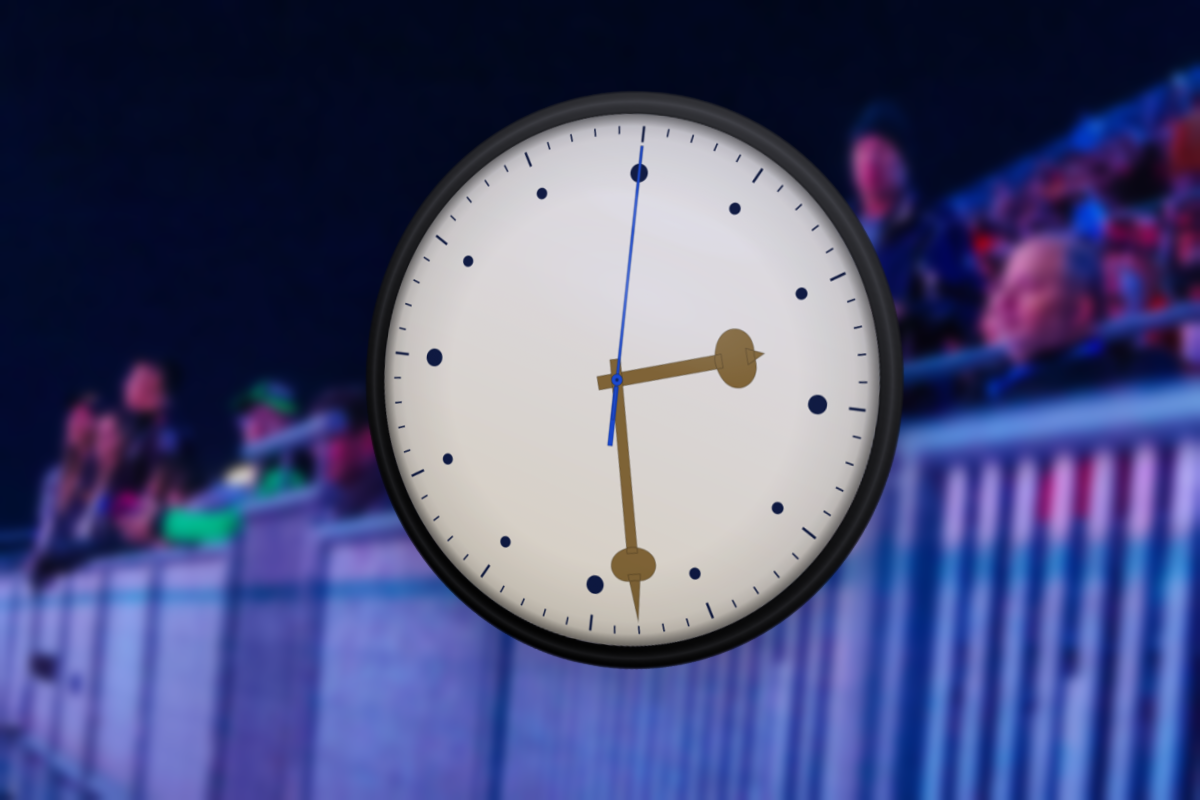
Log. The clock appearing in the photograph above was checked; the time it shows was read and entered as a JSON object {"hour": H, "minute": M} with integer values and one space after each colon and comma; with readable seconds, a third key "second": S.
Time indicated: {"hour": 2, "minute": 28, "second": 0}
